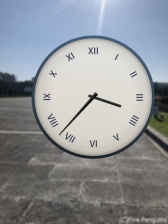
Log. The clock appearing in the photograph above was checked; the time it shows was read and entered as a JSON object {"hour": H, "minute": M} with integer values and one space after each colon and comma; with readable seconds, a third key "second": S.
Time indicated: {"hour": 3, "minute": 37}
